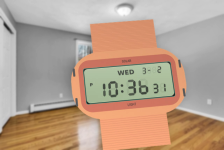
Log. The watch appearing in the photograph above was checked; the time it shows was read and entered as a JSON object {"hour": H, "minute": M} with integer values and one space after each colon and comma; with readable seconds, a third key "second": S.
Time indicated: {"hour": 10, "minute": 36, "second": 31}
